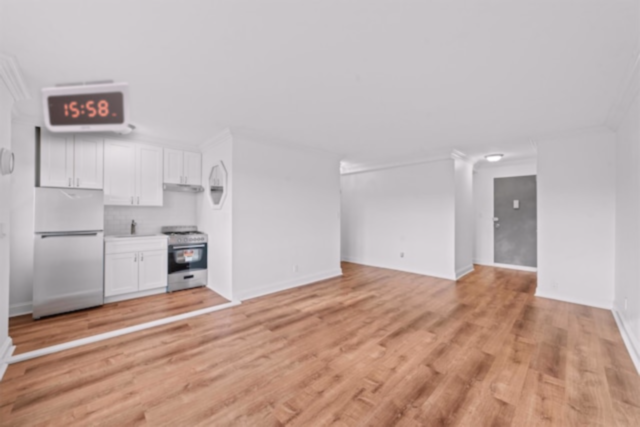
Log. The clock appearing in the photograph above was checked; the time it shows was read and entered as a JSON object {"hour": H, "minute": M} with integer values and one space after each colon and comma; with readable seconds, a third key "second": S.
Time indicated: {"hour": 15, "minute": 58}
